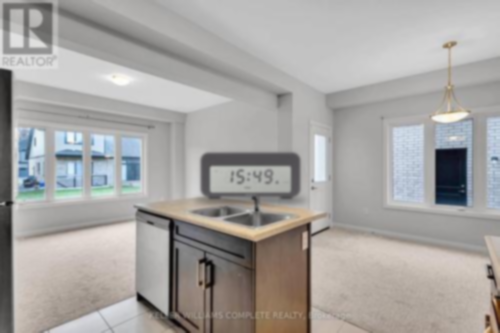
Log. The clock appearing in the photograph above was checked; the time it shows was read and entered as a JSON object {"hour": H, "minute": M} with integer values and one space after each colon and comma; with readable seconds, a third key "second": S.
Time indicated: {"hour": 15, "minute": 49}
